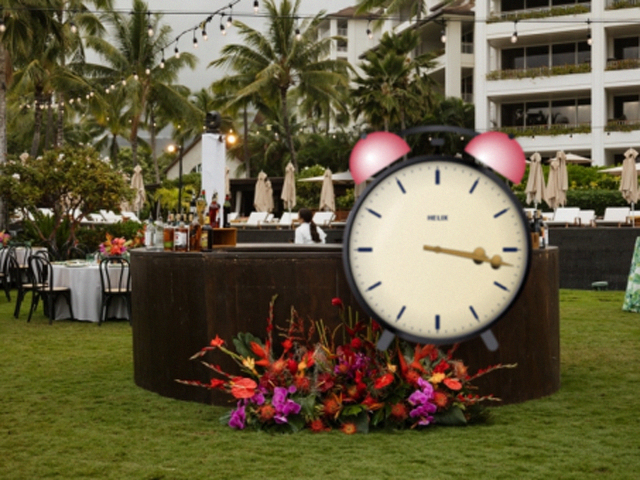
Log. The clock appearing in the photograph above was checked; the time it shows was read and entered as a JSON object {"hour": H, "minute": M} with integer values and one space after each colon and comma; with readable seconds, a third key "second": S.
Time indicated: {"hour": 3, "minute": 17}
